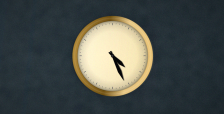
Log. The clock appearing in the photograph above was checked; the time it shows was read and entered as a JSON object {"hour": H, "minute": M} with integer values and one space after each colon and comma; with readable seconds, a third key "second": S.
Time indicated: {"hour": 4, "minute": 26}
